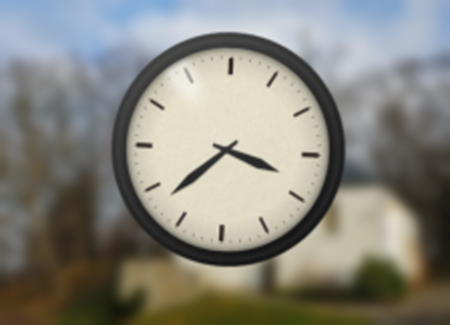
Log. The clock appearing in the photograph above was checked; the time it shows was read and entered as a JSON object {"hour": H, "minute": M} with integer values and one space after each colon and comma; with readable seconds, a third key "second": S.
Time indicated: {"hour": 3, "minute": 38}
